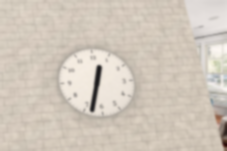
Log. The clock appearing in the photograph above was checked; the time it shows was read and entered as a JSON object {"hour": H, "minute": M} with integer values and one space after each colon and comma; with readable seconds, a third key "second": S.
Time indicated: {"hour": 12, "minute": 33}
